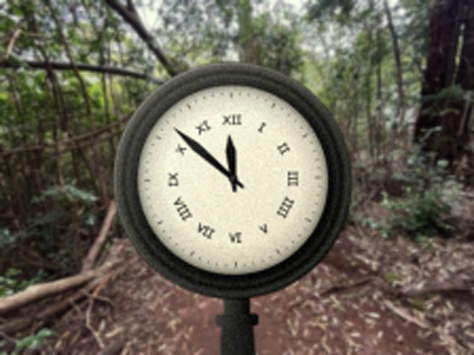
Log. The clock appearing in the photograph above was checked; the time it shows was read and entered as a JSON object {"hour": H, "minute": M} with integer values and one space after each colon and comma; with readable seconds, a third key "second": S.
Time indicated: {"hour": 11, "minute": 52}
